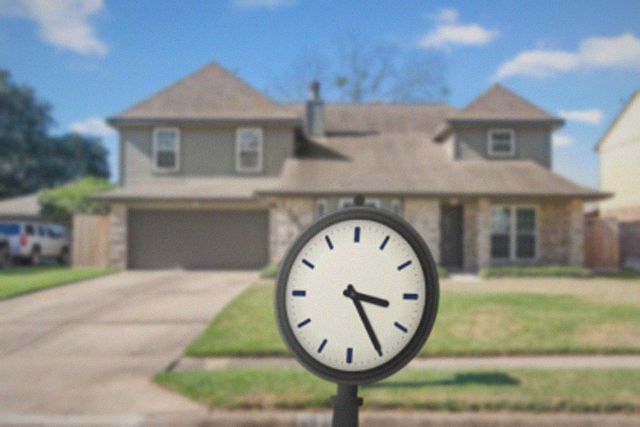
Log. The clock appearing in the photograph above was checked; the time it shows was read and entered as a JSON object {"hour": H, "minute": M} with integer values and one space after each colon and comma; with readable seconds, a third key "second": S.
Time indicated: {"hour": 3, "minute": 25}
